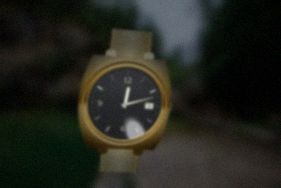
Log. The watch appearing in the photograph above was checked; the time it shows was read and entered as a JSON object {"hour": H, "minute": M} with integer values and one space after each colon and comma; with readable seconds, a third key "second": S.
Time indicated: {"hour": 12, "minute": 12}
